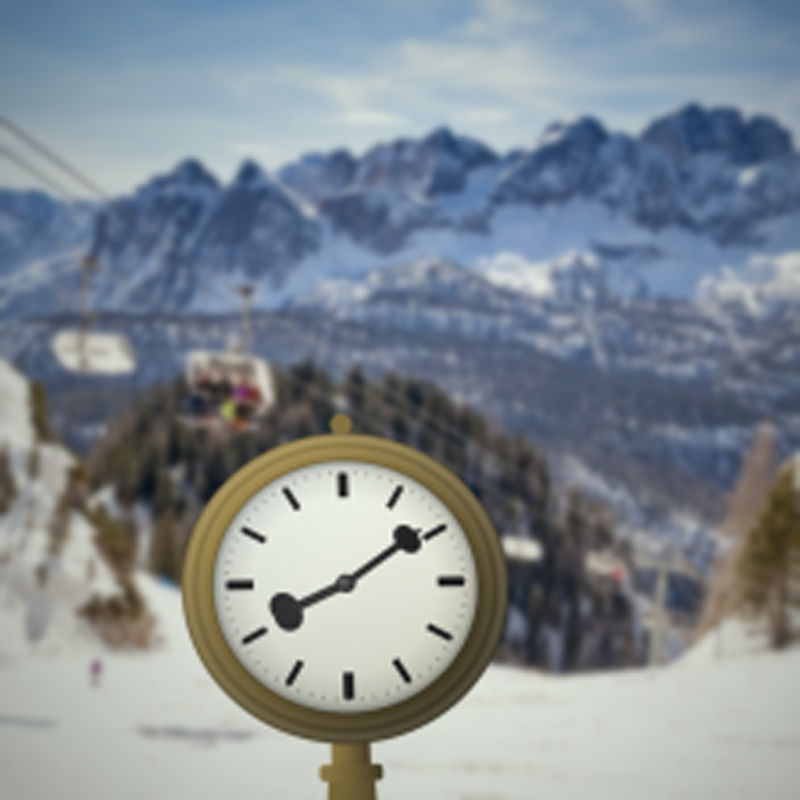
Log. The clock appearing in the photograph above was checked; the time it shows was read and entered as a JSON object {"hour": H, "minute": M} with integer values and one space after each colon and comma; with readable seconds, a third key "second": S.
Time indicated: {"hour": 8, "minute": 9}
